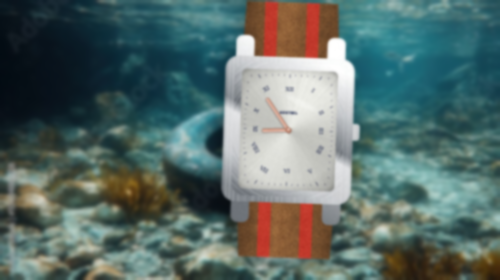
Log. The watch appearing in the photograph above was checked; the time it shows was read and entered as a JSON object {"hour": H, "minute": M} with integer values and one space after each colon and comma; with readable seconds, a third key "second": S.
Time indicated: {"hour": 8, "minute": 54}
